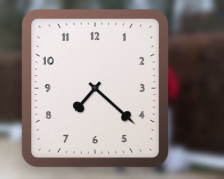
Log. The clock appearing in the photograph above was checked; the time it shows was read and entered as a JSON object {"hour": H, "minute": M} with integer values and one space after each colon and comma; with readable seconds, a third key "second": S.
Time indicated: {"hour": 7, "minute": 22}
